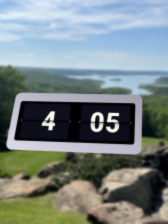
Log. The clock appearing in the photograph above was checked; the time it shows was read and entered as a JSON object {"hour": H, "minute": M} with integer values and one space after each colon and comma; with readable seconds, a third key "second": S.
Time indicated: {"hour": 4, "minute": 5}
